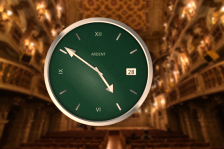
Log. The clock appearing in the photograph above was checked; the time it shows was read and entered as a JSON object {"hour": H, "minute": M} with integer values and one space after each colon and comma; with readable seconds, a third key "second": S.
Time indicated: {"hour": 4, "minute": 51}
